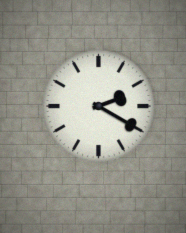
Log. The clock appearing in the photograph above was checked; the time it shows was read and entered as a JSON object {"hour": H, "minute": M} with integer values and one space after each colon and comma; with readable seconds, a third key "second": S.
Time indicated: {"hour": 2, "minute": 20}
